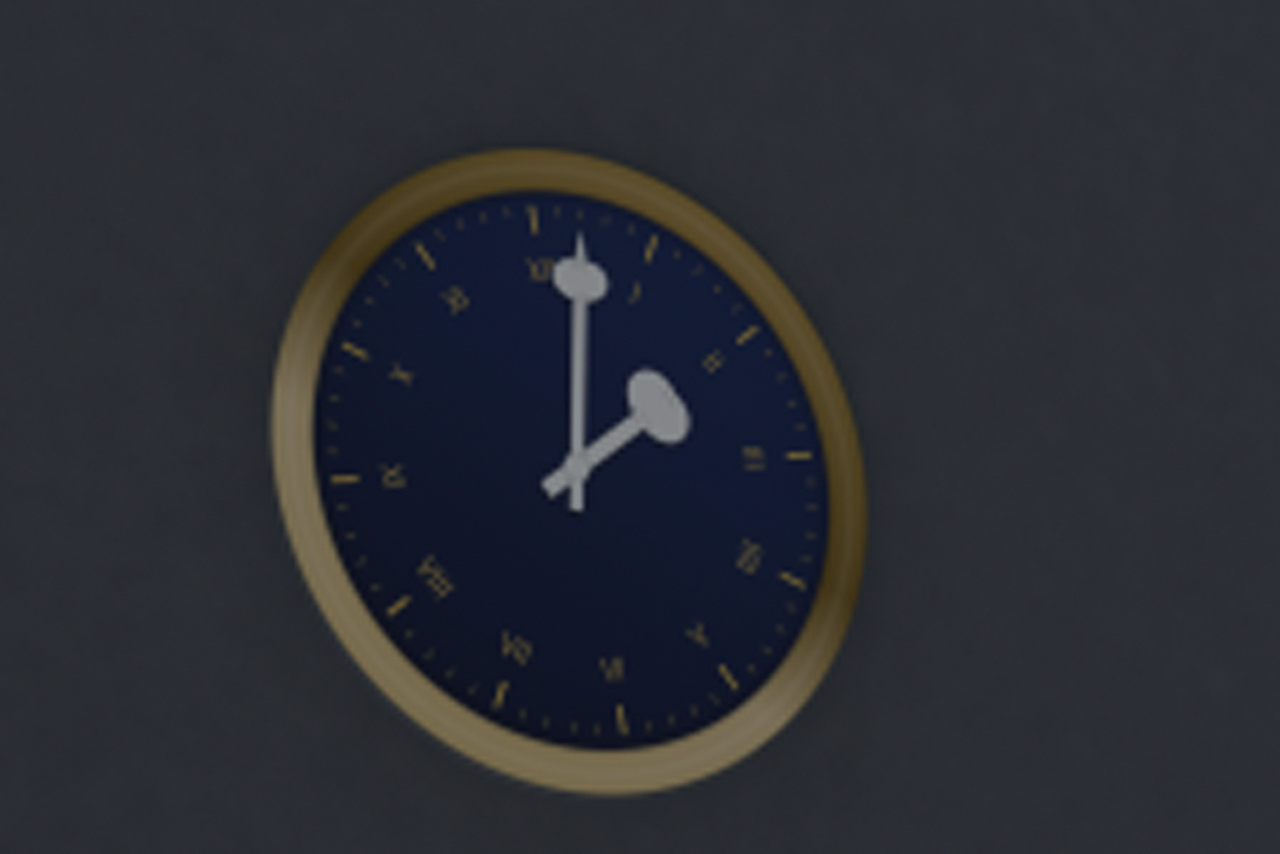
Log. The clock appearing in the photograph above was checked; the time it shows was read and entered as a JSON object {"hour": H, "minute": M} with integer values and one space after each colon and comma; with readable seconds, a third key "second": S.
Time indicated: {"hour": 2, "minute": 2}
